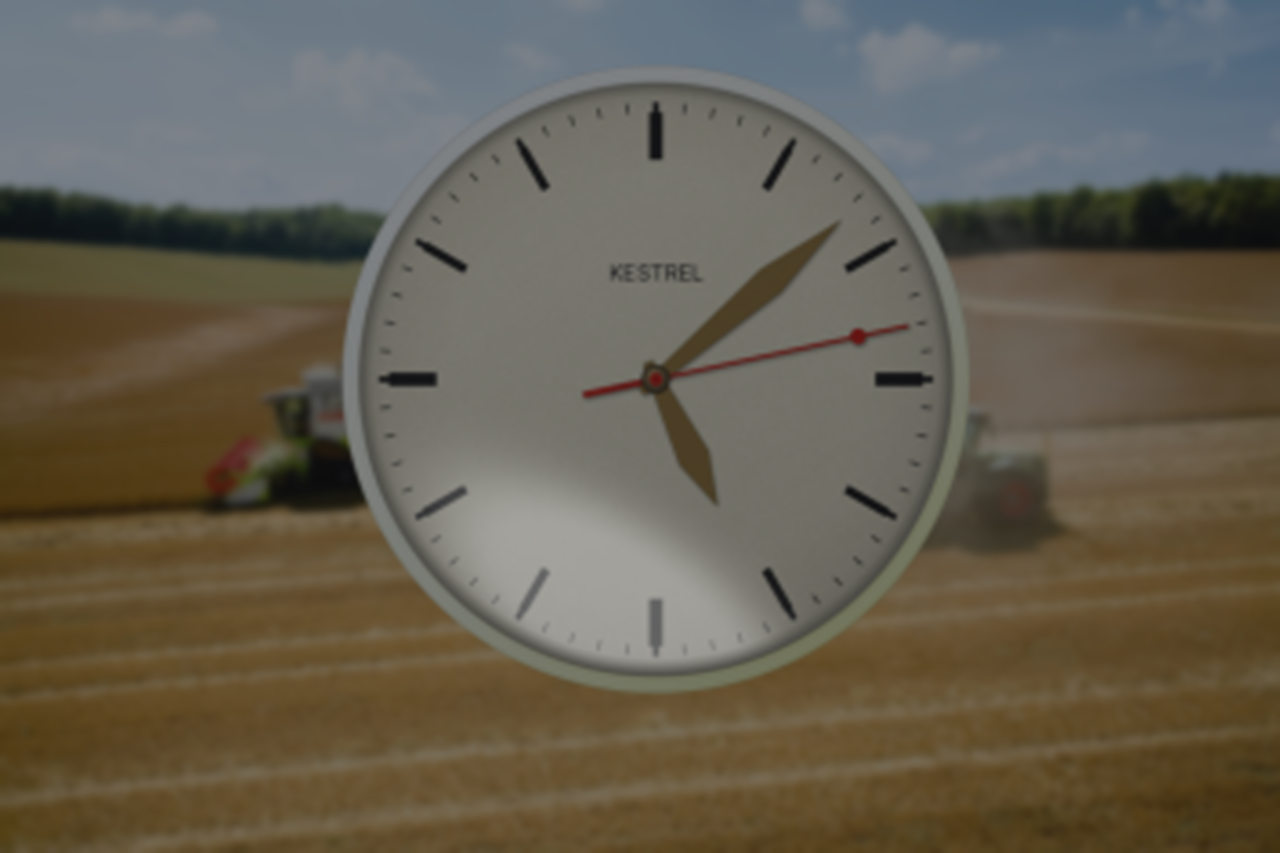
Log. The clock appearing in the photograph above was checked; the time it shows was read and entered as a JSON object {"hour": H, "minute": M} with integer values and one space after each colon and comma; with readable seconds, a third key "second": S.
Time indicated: {"hour": 5, "minute": 8, "second": 13}
